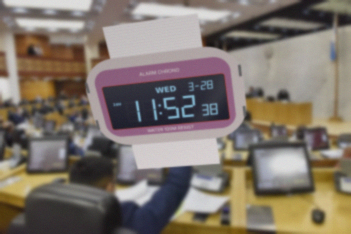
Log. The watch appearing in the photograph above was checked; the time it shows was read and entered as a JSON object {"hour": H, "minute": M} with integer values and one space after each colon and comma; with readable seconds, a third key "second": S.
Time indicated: {"hour": 11, "minute": 52, "second": 38}
